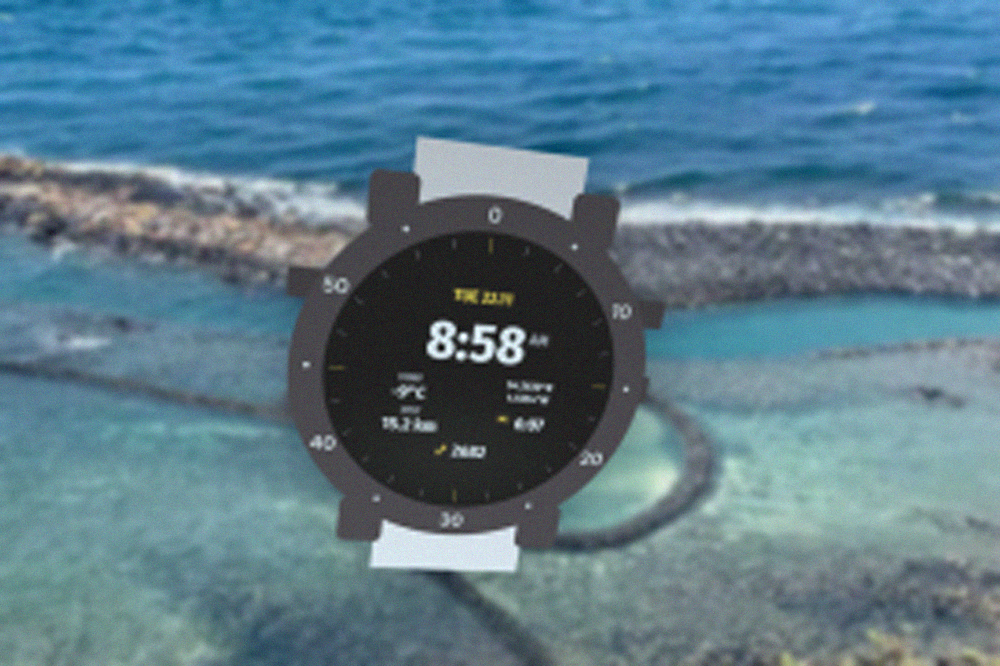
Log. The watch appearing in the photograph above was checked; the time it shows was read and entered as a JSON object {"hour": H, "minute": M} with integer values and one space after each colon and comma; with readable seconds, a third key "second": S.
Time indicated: {"hour": 8, "minute": 58}
